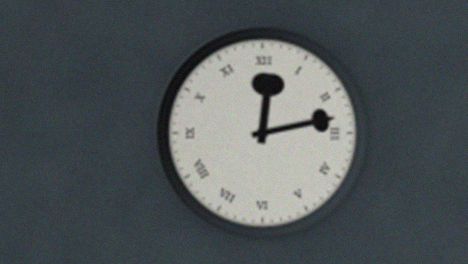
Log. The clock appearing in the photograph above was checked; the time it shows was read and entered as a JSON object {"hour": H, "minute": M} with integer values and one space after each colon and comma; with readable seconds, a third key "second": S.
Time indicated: {"hour": 12, "minute": 13}
